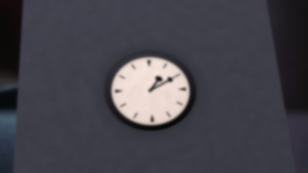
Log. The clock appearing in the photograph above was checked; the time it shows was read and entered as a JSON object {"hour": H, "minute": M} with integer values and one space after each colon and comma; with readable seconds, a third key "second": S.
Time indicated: {"hour": 1, "minute": 10}
